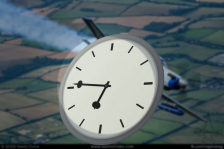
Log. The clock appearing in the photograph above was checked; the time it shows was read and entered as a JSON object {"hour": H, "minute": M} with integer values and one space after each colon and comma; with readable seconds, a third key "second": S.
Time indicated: {"hour": 6, "minute": 46}
